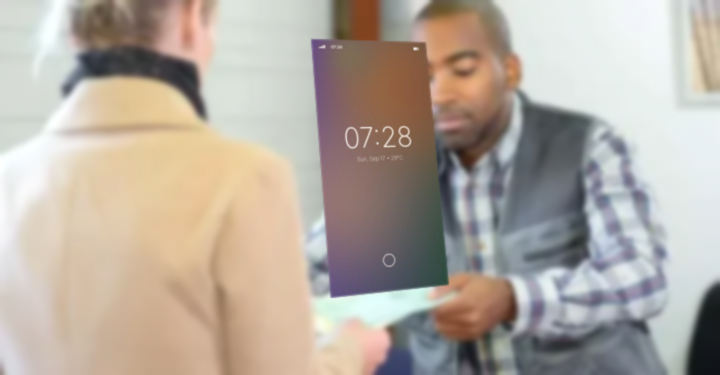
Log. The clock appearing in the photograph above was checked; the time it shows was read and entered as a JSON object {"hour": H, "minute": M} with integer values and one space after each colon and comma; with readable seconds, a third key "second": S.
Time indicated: {"hour": 7, "minute": 28}
